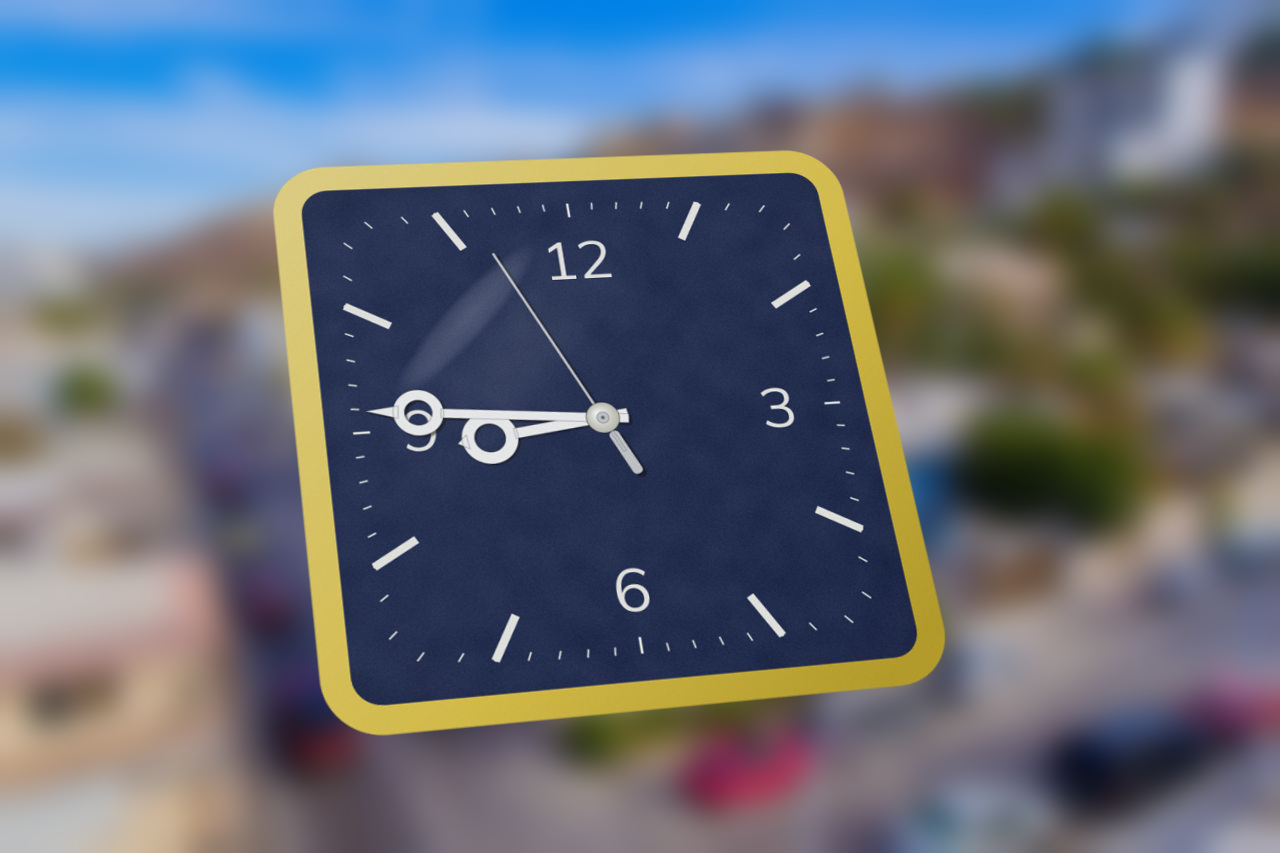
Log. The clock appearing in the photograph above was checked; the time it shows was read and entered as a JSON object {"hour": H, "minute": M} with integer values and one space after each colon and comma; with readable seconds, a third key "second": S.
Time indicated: {"hour": 8, "minute": 45, "second": 56}
